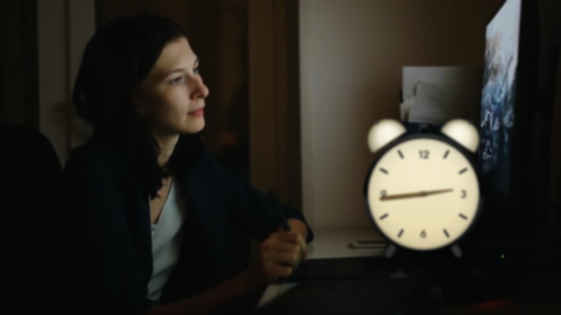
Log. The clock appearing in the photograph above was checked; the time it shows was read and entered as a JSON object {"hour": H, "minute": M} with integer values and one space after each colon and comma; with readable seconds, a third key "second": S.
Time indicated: {"hour": 2, "minute": 44}
